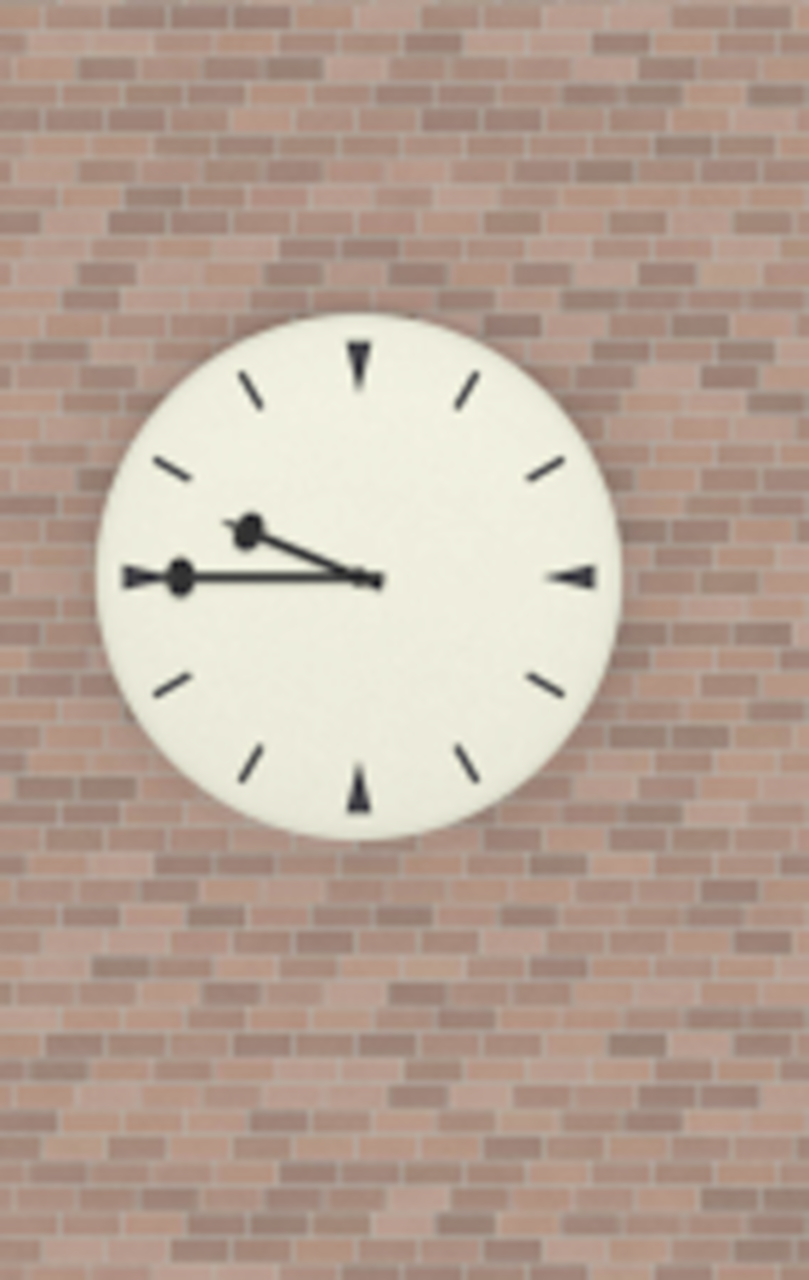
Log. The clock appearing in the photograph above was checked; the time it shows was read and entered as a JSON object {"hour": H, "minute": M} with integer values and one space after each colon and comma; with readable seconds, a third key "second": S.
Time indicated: {"hour": 9, "minute": 45}
